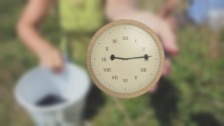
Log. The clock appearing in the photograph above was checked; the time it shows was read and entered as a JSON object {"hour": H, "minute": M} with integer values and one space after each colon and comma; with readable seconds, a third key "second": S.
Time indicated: {"hour": 9, "minute": 14}
